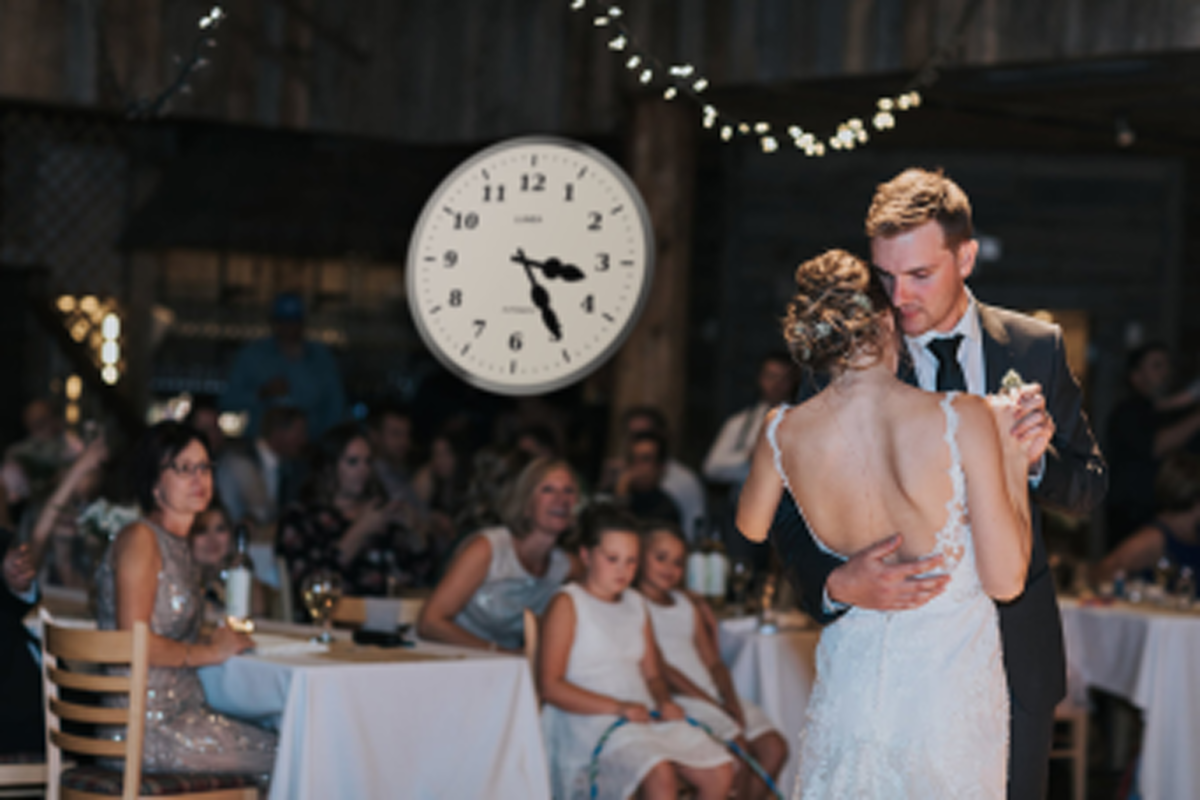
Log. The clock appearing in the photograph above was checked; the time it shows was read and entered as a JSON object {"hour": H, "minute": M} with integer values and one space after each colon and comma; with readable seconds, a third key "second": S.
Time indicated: {"hour": 3, "minute": 25}
